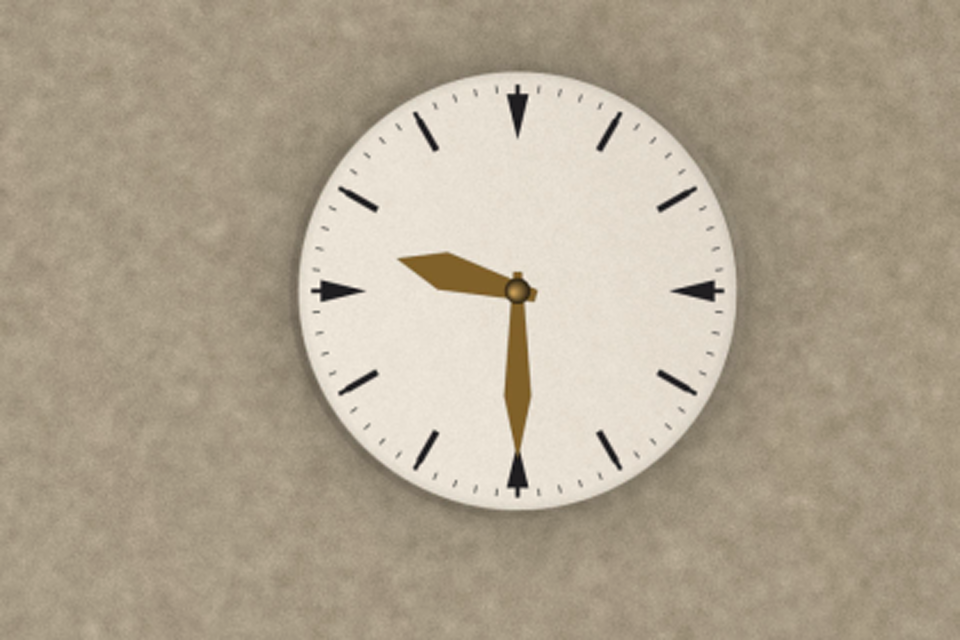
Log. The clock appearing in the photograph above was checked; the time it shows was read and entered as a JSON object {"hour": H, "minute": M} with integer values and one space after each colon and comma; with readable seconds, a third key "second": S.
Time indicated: {"hour": 9, "minute": 30}
